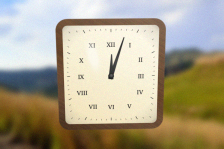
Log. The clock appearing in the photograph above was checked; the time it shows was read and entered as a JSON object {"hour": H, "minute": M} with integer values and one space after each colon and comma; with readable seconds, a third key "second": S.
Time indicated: {"hour": 12, "minute": 3}
